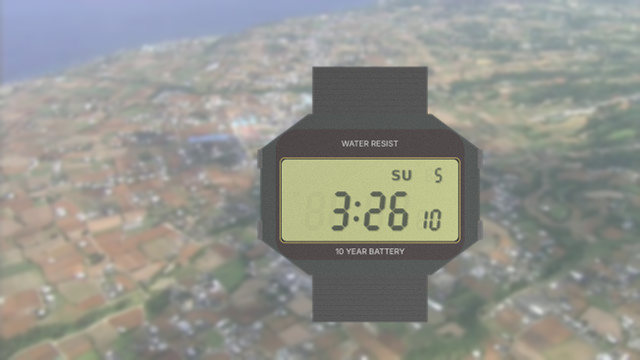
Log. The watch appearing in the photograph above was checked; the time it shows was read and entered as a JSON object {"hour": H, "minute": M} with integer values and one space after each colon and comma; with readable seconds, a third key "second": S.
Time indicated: {"hour": 3, "minute": 26, "second": 10}
